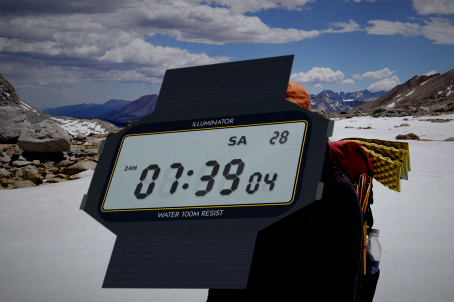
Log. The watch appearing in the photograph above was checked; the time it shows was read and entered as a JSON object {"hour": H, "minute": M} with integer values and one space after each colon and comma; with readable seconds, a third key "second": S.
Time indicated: {"hour": 7, "minute": 39, "second": 4}
